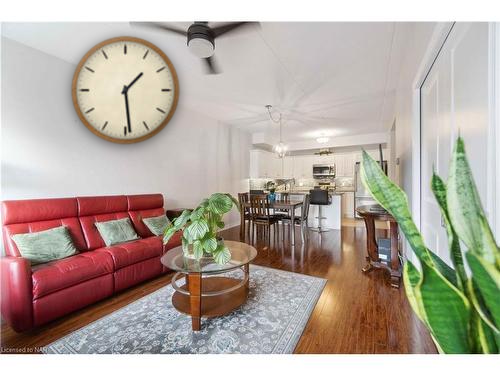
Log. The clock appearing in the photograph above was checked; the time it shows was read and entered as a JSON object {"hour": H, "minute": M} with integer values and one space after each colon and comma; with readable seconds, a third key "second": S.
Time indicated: {"hour": 1, "minute": 29}
